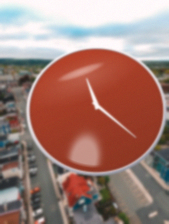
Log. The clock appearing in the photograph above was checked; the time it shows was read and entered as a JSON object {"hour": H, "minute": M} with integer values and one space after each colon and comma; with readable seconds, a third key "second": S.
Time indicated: {"hour": 11, "minute": 22}
